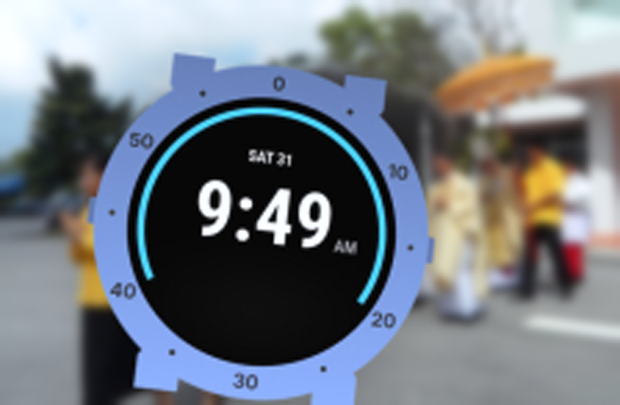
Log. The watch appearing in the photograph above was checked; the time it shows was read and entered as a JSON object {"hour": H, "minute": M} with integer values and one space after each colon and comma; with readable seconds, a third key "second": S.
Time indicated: {"hour": 9, "minute": 49}
